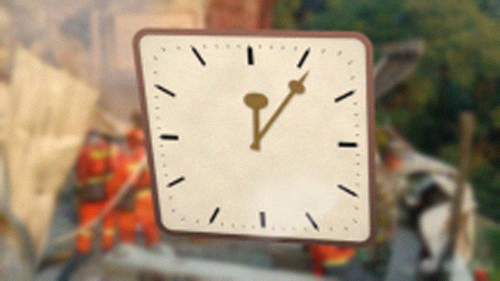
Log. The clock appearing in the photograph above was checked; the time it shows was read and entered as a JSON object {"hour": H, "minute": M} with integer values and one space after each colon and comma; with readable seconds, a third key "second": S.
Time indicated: {"hour": 12, "minute": 6}
